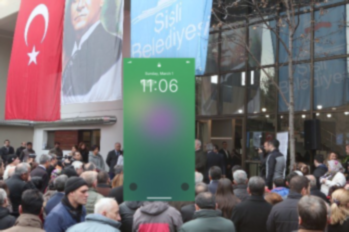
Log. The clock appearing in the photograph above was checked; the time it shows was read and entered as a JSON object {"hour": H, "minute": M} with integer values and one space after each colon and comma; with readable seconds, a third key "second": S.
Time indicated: {"hour": 11, "minute": 6}
